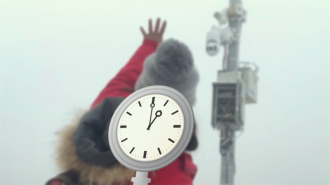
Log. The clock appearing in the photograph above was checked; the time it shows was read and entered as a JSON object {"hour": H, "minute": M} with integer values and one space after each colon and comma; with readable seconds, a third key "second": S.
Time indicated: {"hour": 1, "minute": 0}
